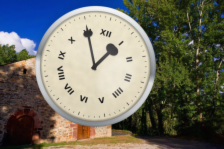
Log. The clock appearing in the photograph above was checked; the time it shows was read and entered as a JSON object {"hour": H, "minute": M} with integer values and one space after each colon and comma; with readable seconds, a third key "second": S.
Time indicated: {"hour": 12, "minute": 55}
